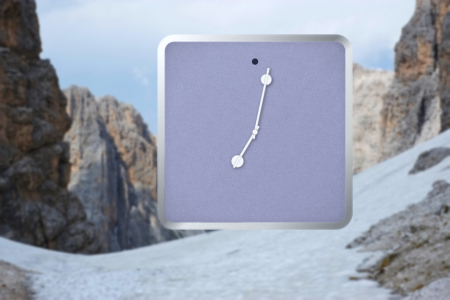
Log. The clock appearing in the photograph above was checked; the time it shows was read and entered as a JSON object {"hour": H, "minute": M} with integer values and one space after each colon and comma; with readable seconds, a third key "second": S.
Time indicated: {"hour": 7, "minute": 2}
